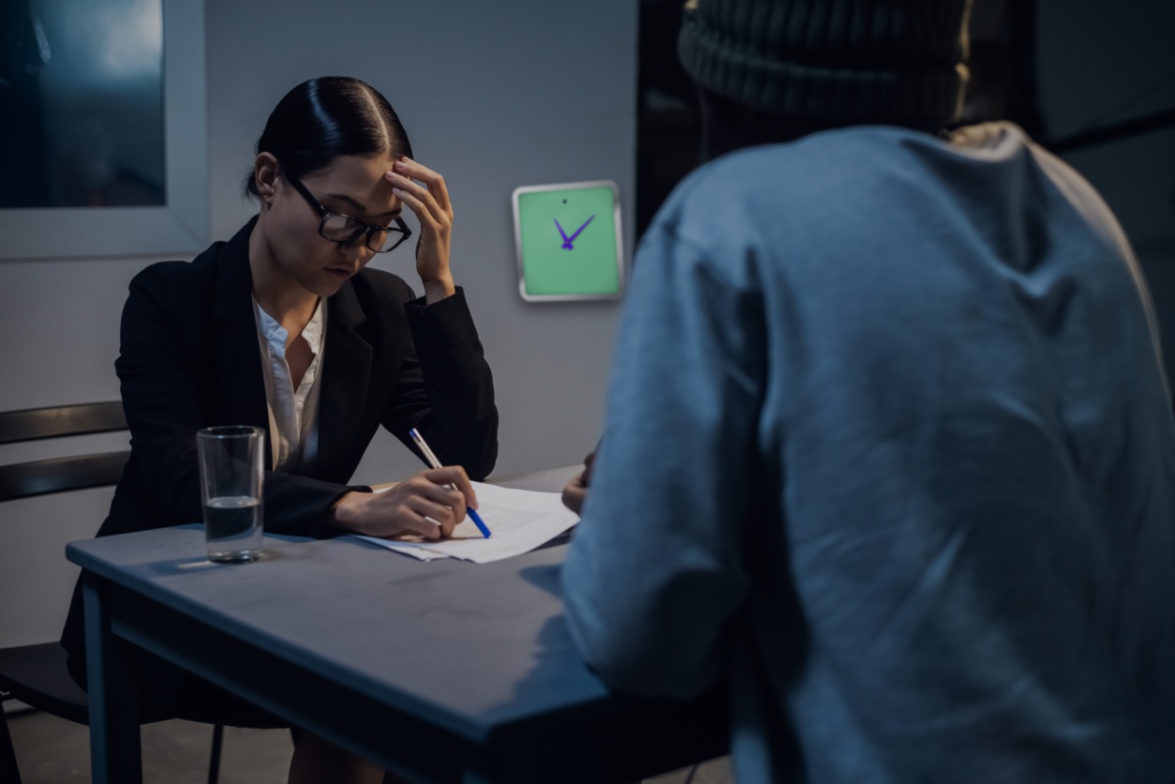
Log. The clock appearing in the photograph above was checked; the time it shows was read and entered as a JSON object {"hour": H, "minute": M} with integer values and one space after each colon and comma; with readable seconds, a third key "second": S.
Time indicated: {"hour": 11, "minute": 8}
